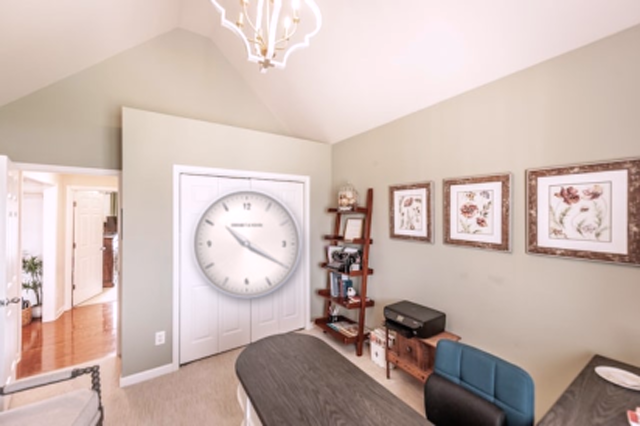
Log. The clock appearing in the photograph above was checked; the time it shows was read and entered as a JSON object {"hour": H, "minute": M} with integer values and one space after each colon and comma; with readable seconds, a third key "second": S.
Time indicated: {"hour": 10, "minute": 20}
